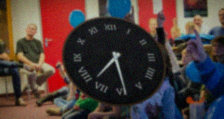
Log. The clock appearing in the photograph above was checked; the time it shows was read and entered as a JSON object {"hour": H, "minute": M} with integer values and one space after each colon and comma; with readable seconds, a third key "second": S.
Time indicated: {"hour": 7, "minute": 29}
